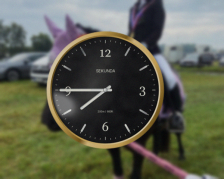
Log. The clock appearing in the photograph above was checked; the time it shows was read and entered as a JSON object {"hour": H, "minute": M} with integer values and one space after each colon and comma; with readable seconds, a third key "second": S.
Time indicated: {"hour": 7, "minute": 45}
